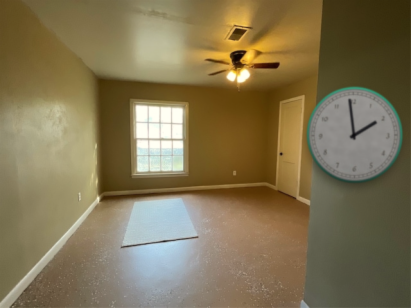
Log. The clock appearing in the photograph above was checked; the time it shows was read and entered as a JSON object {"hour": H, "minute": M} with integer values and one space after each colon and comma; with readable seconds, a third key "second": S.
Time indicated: {"hour": 1, "minute": 59}
